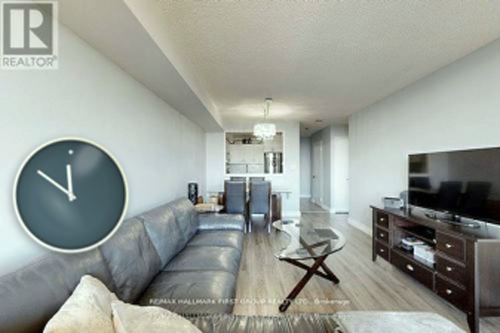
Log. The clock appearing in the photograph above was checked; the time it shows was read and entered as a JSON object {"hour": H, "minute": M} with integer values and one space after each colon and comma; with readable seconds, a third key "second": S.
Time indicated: {"hour": 11, "minute": 51}
